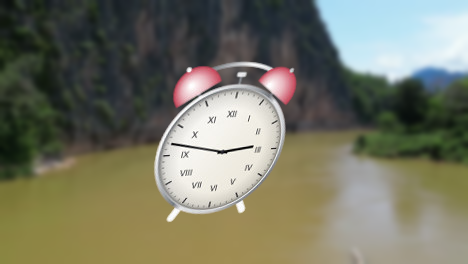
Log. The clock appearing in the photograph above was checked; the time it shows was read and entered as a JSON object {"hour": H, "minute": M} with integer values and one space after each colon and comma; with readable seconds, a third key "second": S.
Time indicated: {"hour": 2, "minute": 47}
